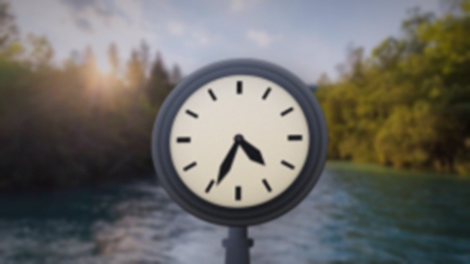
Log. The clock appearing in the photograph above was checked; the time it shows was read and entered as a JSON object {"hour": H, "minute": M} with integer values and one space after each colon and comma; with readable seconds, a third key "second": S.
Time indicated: {"hour": 4, "minute": 34}
